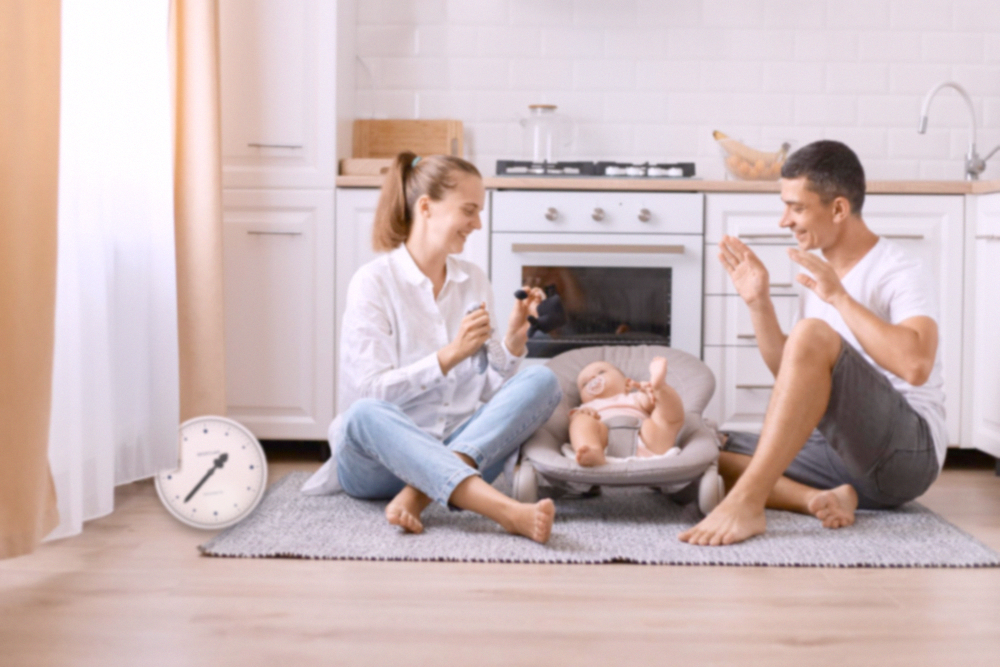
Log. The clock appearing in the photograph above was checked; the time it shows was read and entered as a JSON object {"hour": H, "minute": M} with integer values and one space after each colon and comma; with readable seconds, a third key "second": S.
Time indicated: {"hour": 1, "minute": 38}
